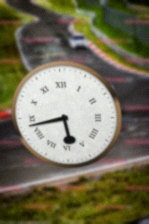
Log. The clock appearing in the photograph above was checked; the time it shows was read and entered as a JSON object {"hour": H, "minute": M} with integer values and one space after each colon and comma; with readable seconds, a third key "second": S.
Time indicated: {"hour": 5, "minute": 43}
